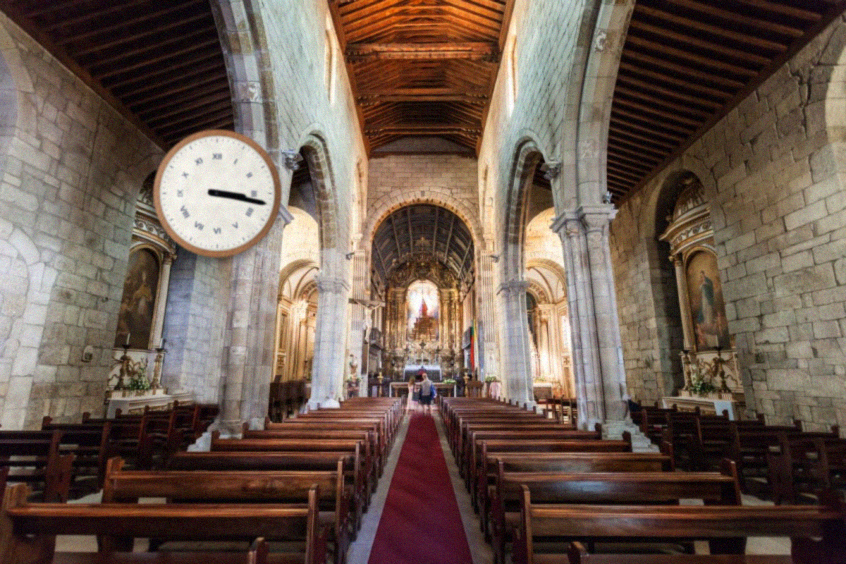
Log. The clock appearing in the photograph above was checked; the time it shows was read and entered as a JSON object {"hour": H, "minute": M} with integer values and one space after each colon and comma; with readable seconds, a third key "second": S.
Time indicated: {"hour": 3, "minute": 17}
